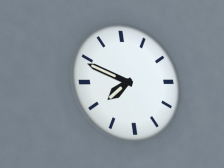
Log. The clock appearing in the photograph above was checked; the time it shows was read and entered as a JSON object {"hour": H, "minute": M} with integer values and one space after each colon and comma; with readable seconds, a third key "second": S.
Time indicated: {"hour": 7, "minute": 49}
